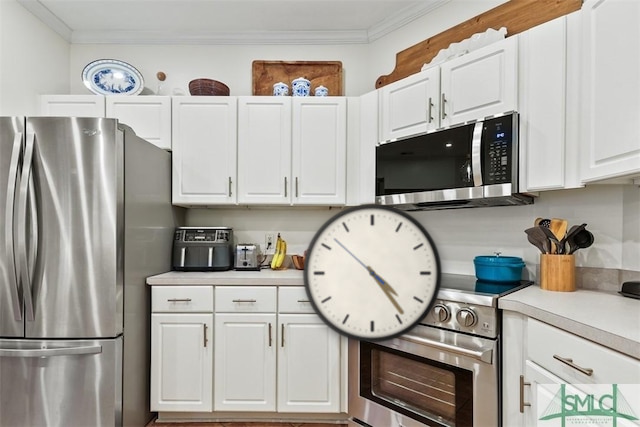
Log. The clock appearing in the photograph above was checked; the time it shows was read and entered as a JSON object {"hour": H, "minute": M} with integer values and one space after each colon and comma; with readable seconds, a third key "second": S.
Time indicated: {"hour": 4, "minute": 23, "second": 52}
